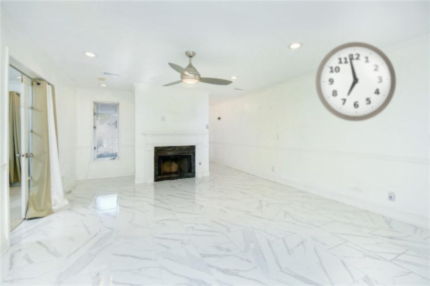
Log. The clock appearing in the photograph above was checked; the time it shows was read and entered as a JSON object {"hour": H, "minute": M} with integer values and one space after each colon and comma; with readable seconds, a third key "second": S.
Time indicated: {"hour": 6, "minute": 58}
